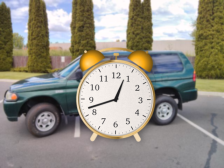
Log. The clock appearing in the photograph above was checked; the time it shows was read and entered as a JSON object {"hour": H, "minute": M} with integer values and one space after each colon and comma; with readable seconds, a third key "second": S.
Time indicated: {"hour": 12, "minute": 42}
